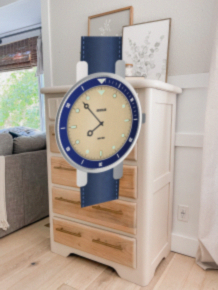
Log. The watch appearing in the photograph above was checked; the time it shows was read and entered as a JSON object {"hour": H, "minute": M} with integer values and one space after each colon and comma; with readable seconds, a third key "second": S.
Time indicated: {"hour": 7, "minute": 53}
